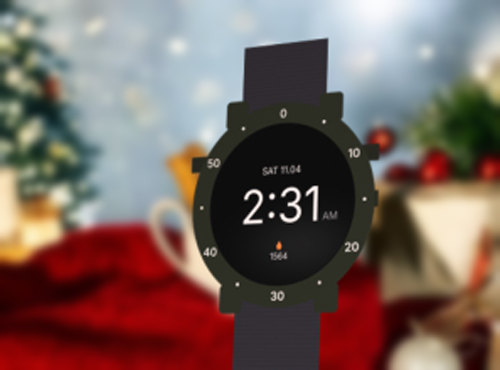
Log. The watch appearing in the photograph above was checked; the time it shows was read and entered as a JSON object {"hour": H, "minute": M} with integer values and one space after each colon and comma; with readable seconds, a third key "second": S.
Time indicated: {"hour": 2, "minute": 31}
